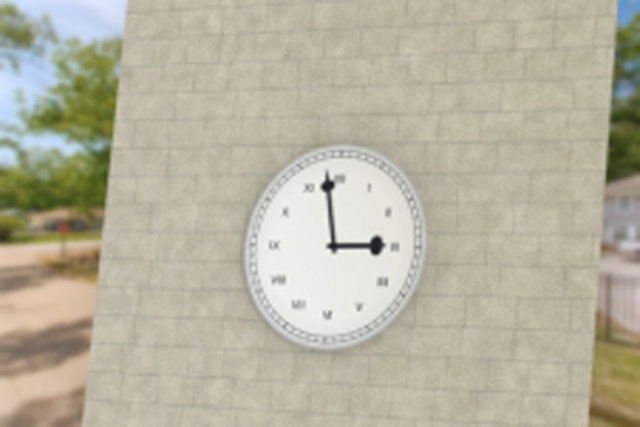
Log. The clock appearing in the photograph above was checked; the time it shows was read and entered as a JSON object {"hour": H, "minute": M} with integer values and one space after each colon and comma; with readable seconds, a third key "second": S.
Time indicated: {"hour": 2, "minute": 58}
